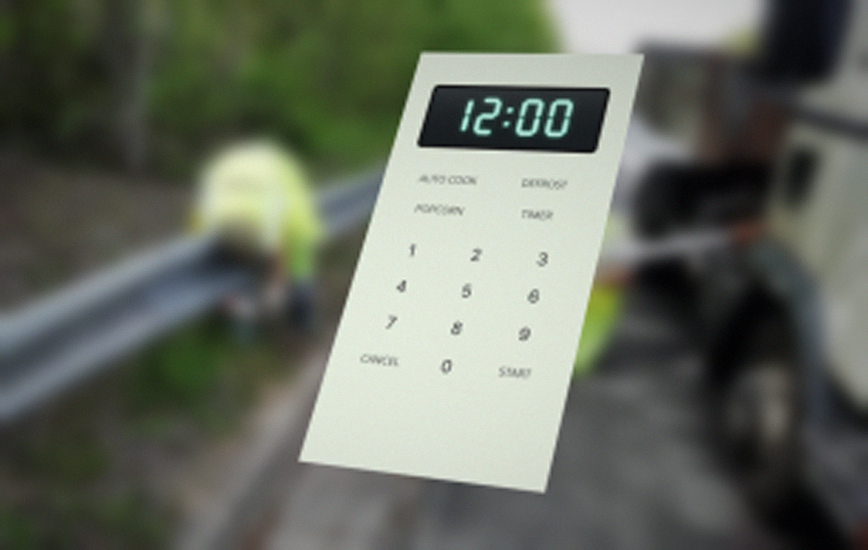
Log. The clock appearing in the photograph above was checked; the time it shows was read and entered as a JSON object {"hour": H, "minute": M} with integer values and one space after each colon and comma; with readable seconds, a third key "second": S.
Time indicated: {"hour": 12, "minute": 0}
